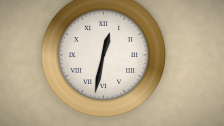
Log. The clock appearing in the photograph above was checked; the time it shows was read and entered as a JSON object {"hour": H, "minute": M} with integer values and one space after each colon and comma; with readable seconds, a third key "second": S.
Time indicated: {"hour": 12, "minute": 32}
